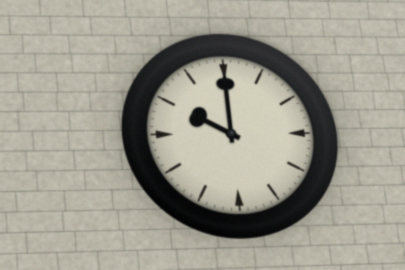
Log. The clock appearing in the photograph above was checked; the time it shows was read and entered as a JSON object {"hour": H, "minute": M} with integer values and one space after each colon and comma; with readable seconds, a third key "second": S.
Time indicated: {"hour": 10, "minute": 0}
